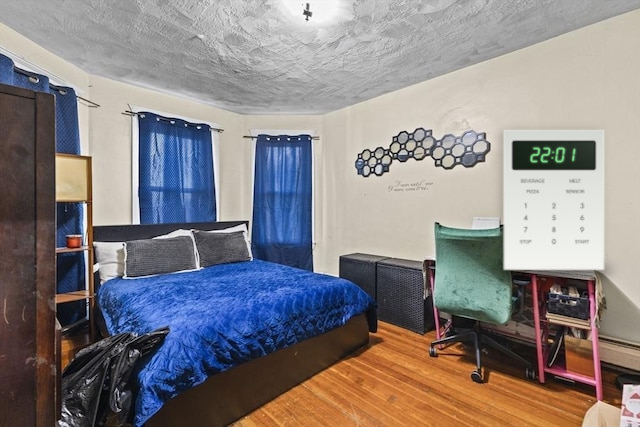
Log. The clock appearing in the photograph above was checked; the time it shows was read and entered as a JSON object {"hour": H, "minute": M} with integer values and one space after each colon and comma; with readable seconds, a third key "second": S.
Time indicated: {"hour": 22, "minute": 1}
